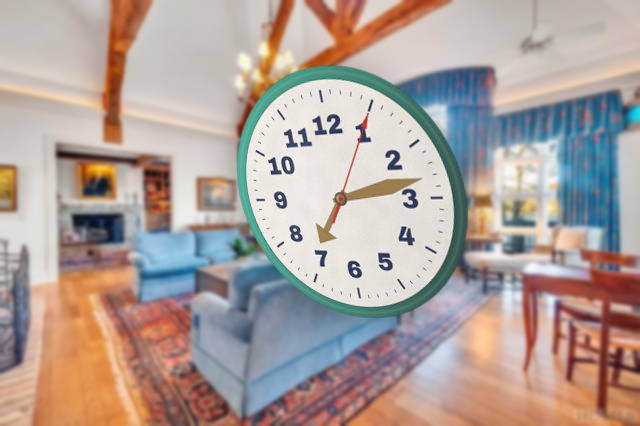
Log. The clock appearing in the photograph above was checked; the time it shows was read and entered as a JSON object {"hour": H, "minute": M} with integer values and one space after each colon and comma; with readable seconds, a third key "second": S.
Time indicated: {"hour": 7, "minute": 13, "second": 5}
